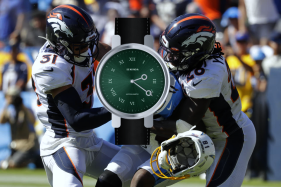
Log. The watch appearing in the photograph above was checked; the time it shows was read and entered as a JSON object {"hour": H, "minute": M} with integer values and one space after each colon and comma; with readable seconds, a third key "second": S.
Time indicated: {"hour": 2, "minute": 21}
